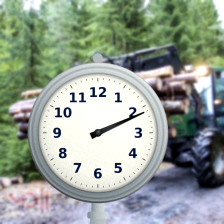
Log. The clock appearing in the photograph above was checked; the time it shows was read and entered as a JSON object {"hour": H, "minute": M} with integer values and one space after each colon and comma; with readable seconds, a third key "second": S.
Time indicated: {"hour": 2, "minute": 11}
